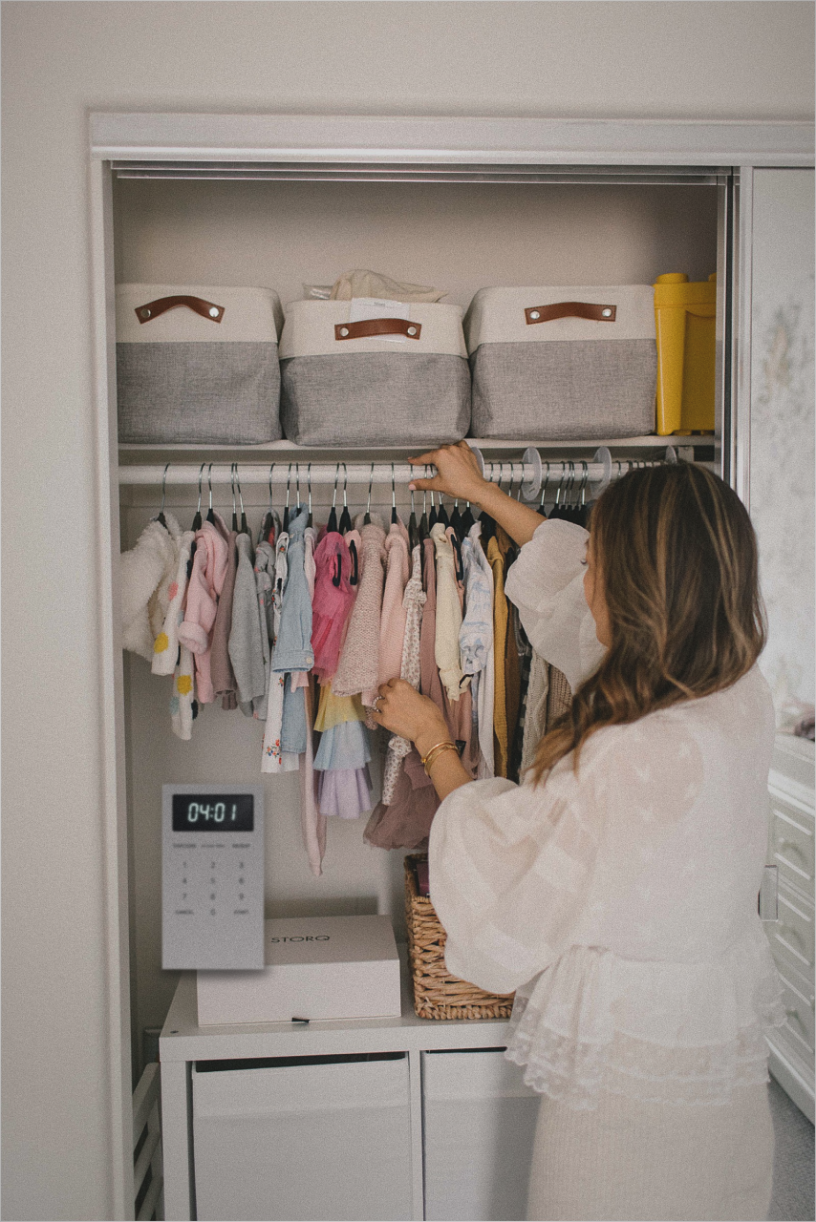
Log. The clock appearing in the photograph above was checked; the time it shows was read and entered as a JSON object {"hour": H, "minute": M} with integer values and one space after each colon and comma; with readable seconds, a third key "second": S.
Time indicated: {"hour": 4, "minute": 1}
